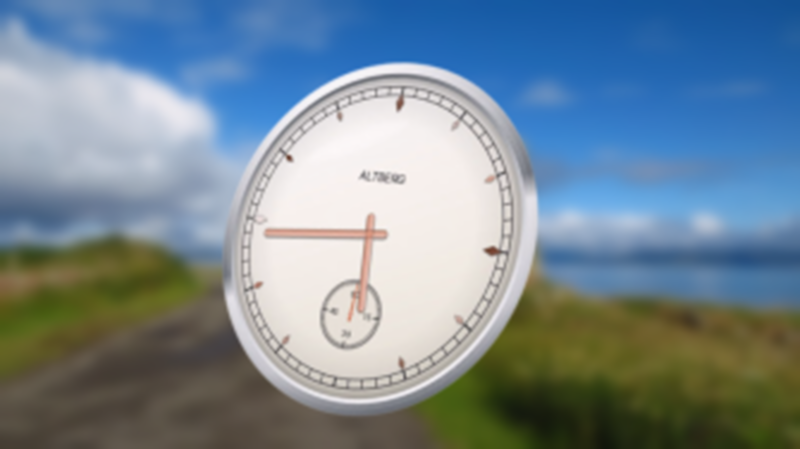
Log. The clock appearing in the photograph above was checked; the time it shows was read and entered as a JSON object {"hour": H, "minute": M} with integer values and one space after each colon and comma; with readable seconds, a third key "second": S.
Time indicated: {"hour": 5, "minute": 44}
